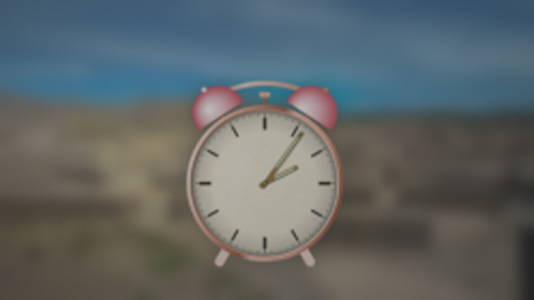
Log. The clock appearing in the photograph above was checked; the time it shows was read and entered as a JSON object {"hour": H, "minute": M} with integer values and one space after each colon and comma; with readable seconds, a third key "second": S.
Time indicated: {"hour": 2, "minute": 6}
